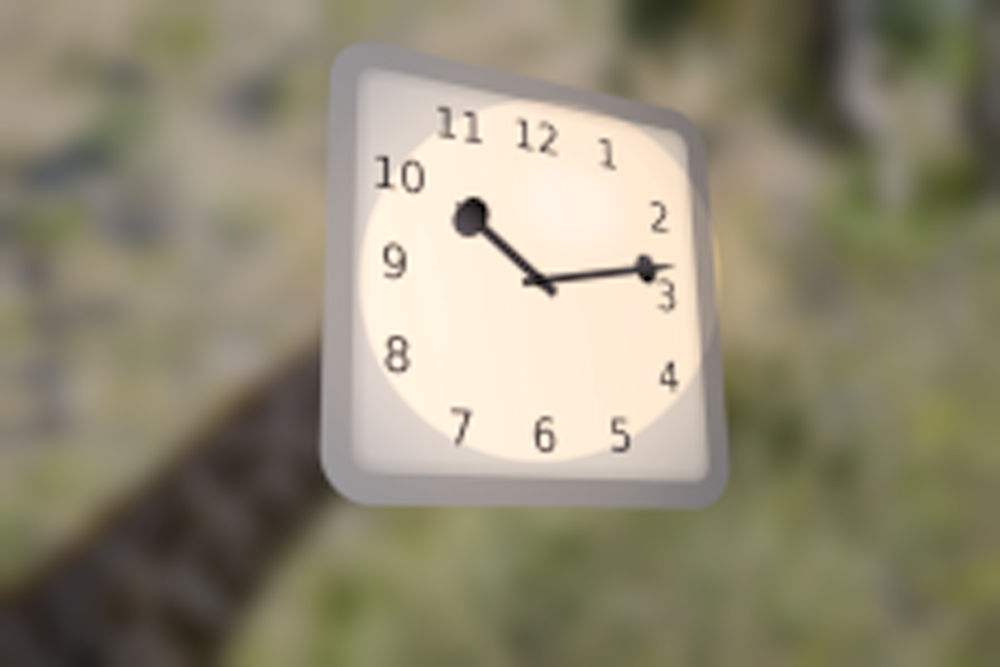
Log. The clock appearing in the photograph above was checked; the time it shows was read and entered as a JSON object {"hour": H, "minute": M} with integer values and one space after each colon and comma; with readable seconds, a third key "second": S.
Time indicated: {"hour": 10, "minute": 13}
